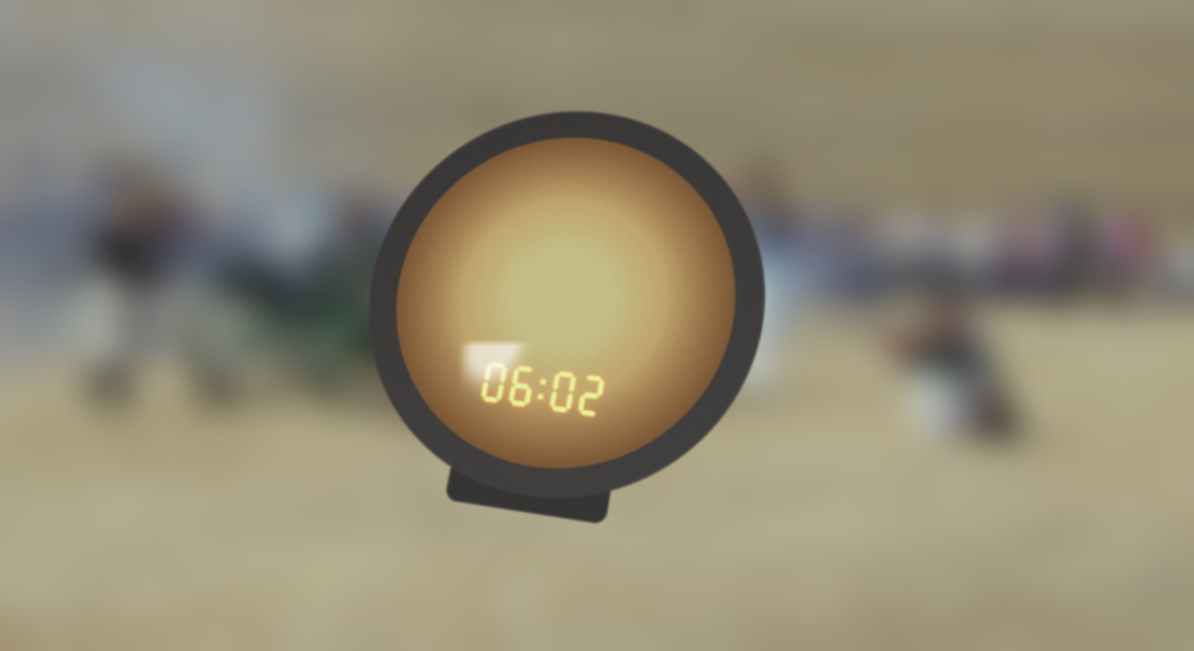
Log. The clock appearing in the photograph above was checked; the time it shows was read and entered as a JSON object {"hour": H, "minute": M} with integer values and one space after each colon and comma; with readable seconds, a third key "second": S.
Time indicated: {"hour": 6, "minute": 2}
